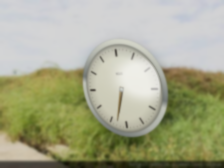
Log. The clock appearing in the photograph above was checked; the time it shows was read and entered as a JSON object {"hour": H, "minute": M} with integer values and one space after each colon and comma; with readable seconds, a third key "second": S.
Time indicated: {"hour": 6, "minute": 33}
